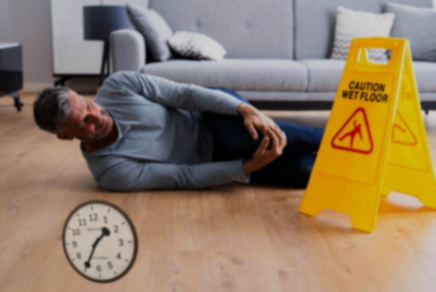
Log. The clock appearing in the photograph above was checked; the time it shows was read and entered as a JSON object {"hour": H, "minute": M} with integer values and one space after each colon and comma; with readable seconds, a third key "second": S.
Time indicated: {"hour": 1, "minute": 35}
